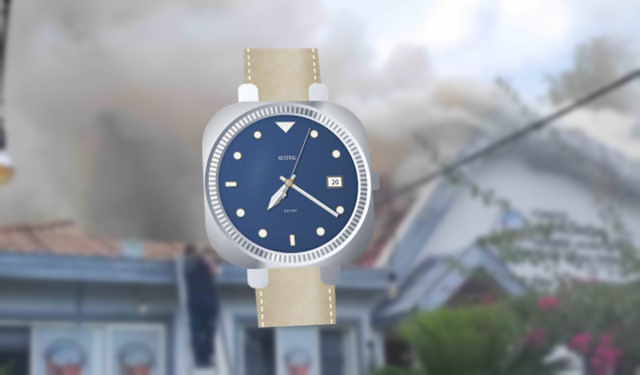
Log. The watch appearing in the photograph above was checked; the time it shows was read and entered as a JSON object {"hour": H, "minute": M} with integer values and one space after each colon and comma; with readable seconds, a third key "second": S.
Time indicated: {"hour": 7, "minute": 21, "second": 4}
